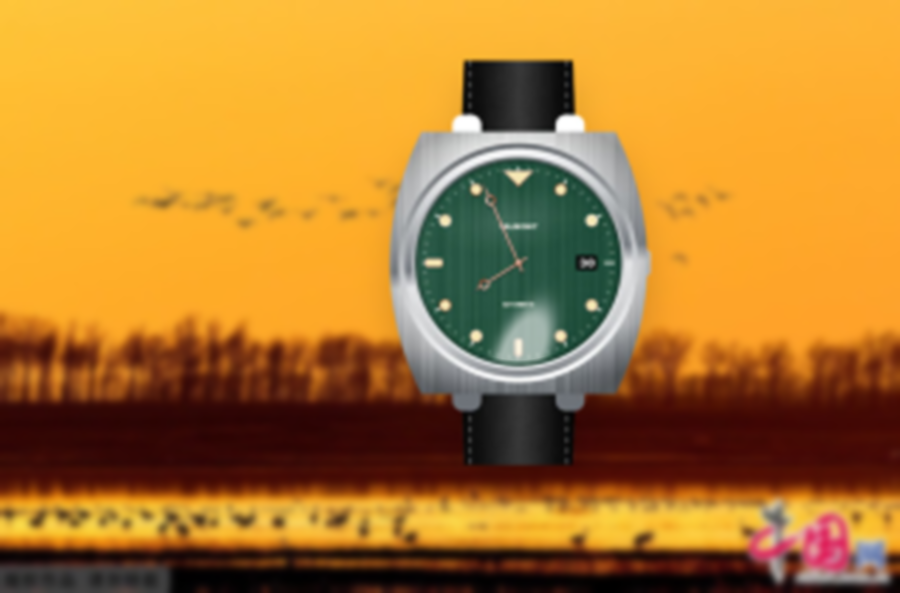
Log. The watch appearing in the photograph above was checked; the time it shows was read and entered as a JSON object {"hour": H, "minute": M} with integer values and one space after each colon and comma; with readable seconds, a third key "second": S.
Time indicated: {"hour": 7, "minute": 56}
